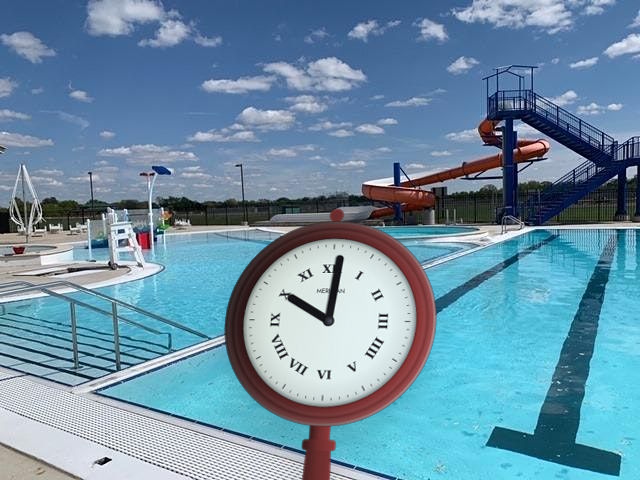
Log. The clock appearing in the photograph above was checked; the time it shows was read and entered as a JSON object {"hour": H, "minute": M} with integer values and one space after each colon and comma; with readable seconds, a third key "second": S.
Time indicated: {"hour": 10, "minute": 1}
